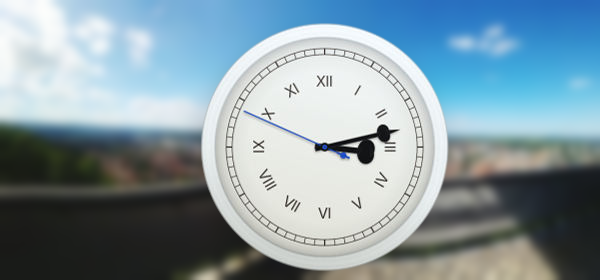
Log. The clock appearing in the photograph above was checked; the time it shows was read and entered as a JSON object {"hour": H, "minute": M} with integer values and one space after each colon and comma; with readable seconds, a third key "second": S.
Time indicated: {"hour": 3, "minute": 12, "second": 49}
